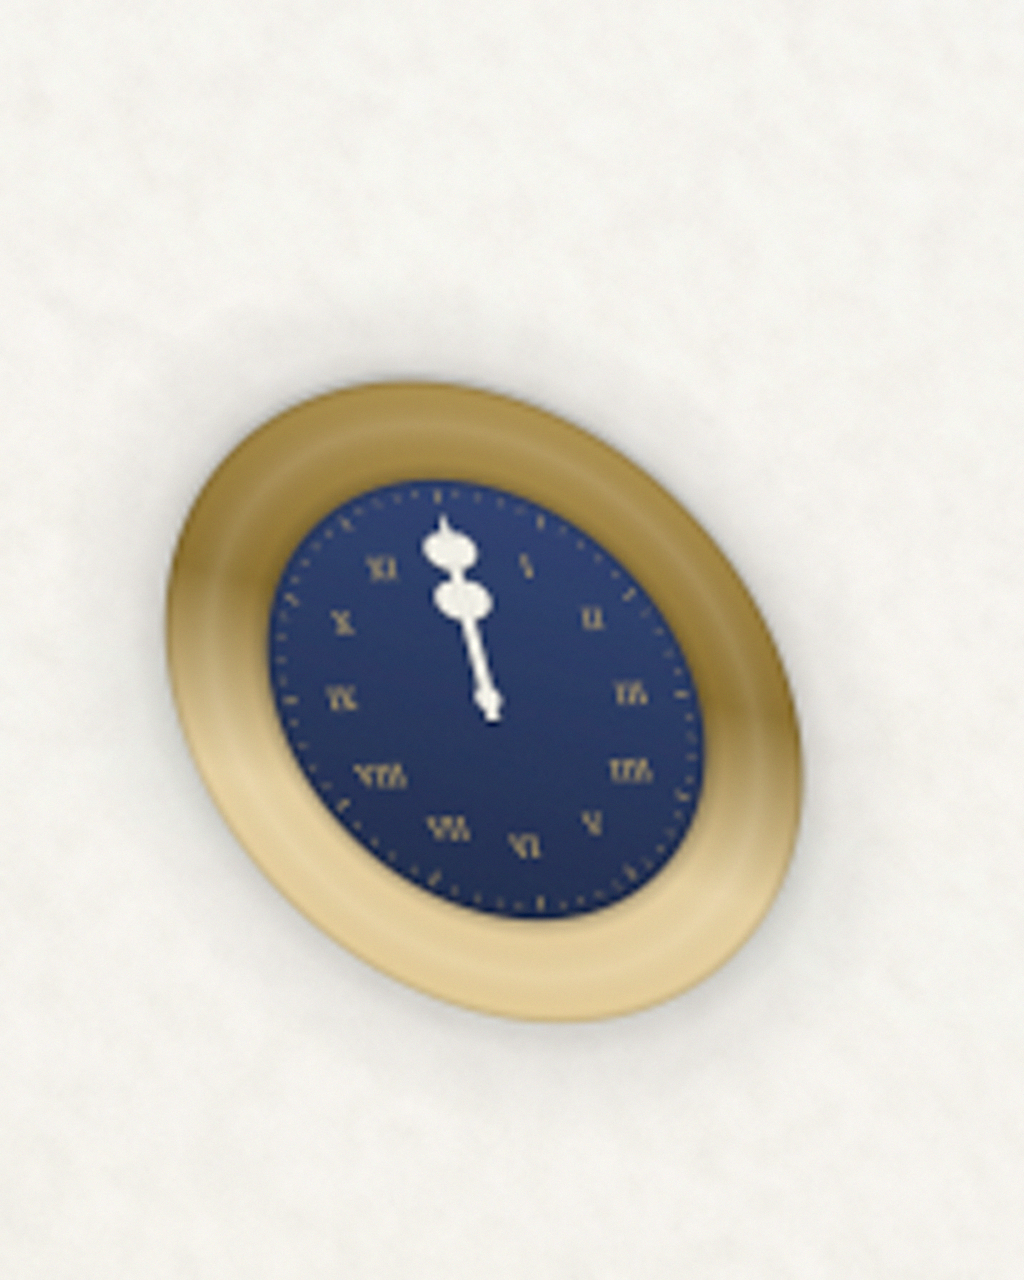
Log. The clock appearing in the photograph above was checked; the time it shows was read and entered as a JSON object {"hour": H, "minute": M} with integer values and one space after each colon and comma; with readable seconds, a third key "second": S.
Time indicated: {"hour": 12, "minute": 0}
